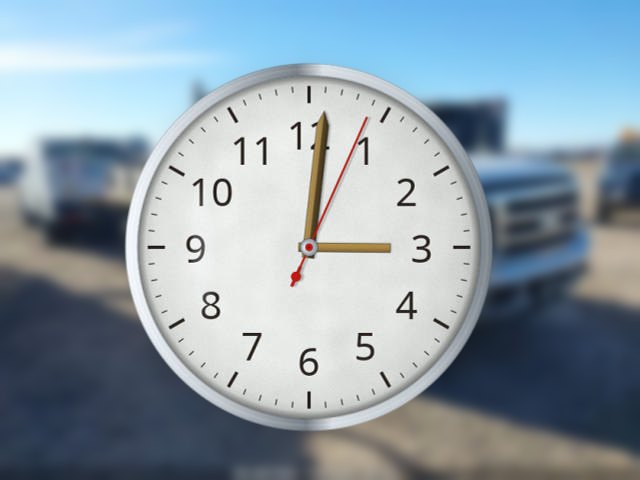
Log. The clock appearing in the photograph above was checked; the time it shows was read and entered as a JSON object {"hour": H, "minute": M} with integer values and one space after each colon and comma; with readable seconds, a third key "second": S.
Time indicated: {"hour": 3, "minute": 1, "second": 4}
